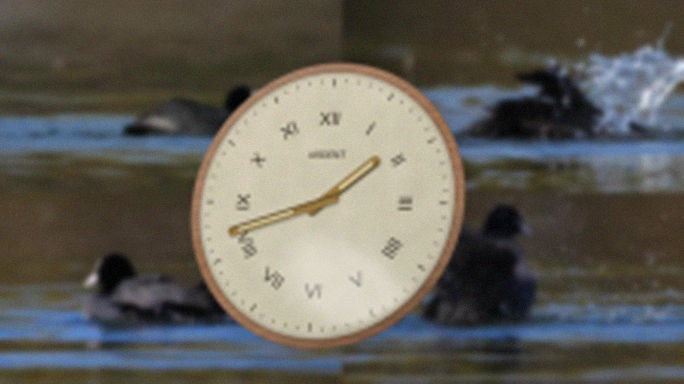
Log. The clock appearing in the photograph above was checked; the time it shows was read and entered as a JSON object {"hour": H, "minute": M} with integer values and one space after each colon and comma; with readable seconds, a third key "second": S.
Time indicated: {"hour": 1, "minute": 42}
